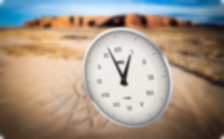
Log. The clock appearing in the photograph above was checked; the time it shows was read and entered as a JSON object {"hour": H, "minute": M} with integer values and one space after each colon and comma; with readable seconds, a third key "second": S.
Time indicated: {"hour": 12, "minute": 57}
